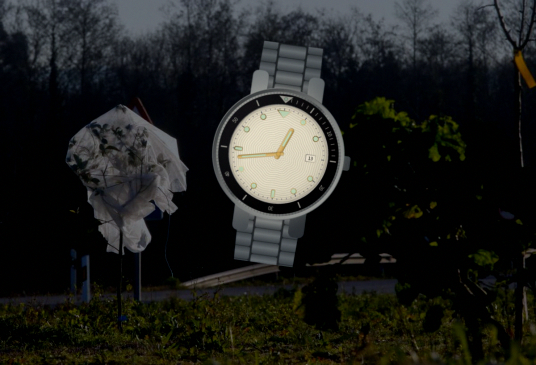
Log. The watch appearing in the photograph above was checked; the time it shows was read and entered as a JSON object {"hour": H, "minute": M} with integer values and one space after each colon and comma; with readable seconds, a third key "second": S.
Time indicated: {"hour": 12, "minute": 43}
